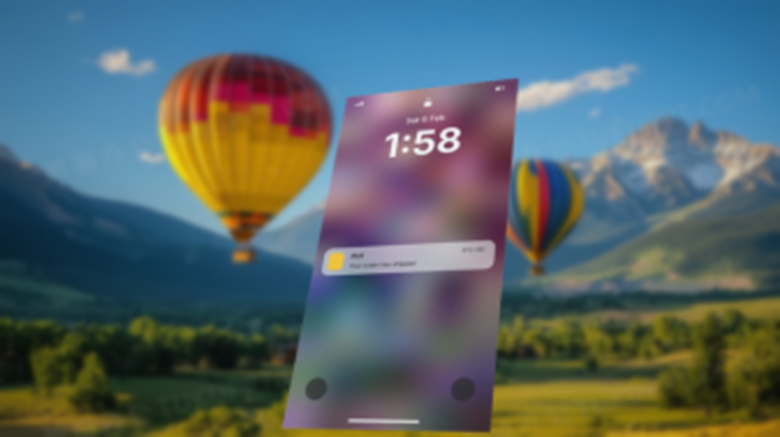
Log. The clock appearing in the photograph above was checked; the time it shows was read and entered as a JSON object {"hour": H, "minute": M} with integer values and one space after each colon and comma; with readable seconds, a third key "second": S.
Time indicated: {"hour": 1, "minute": 58}
